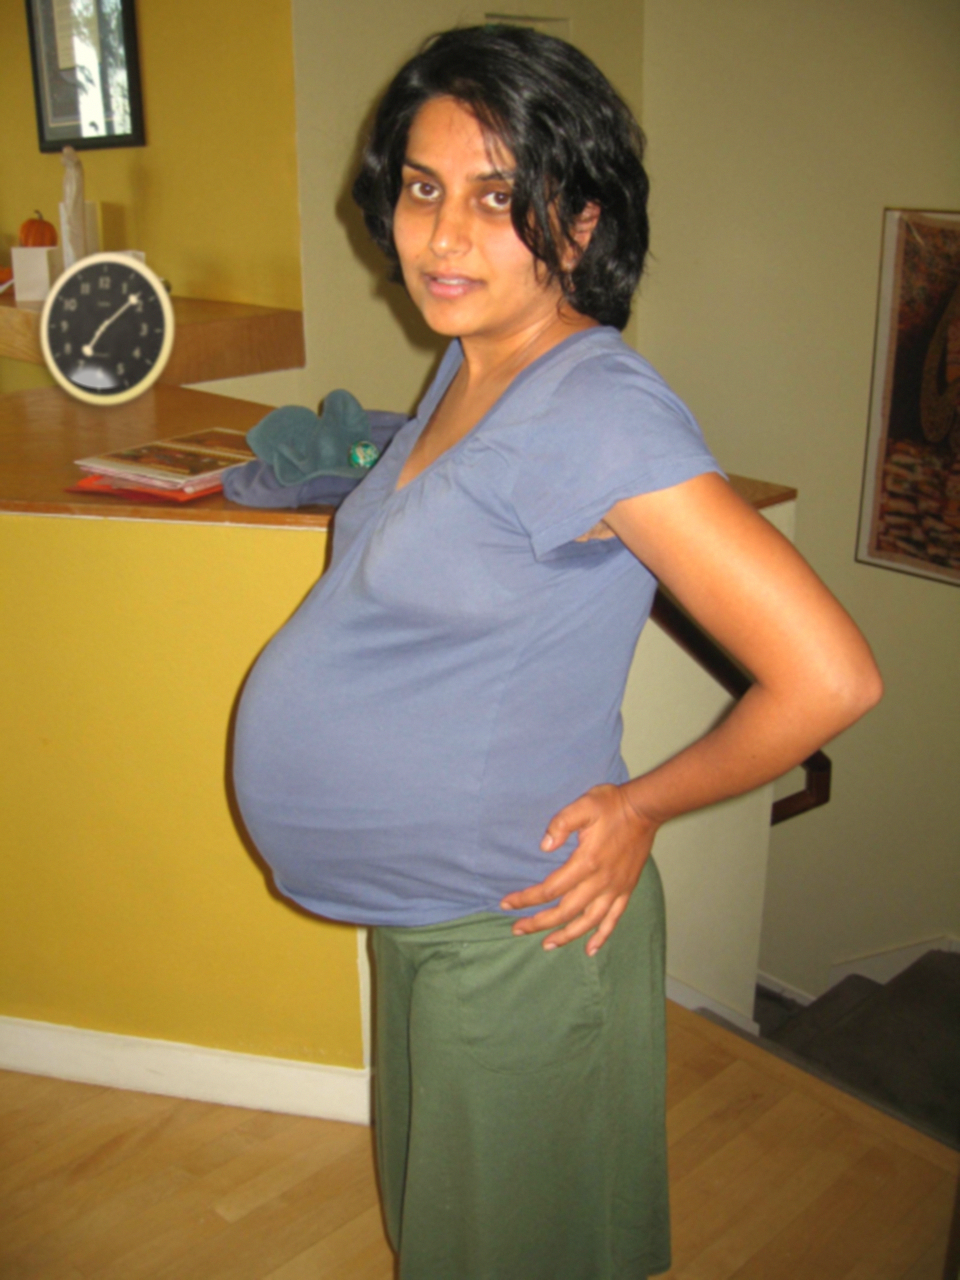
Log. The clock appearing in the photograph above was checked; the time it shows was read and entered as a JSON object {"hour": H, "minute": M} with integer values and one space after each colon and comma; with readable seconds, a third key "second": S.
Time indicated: {"hour": 7, "minute": 8}
